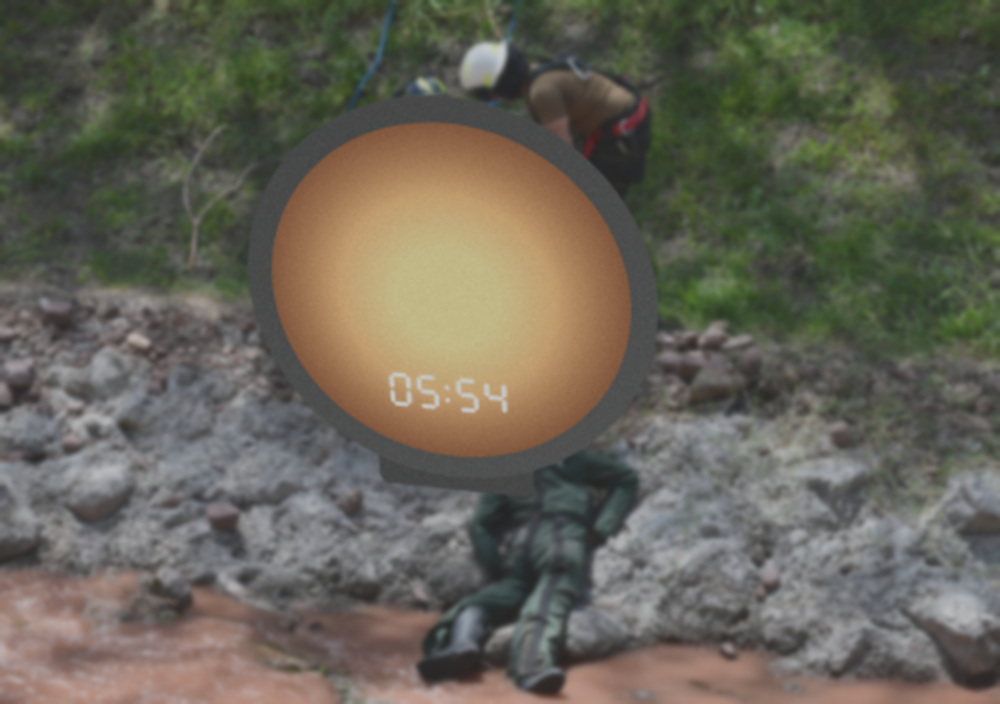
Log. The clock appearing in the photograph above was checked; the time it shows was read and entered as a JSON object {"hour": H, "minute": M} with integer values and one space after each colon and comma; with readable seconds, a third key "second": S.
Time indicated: {"hour": 5, "minute": 54}
